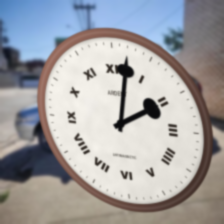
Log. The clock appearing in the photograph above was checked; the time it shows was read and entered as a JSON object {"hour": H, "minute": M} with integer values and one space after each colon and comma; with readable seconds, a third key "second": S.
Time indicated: {"hour": 2, "minute": 2}
